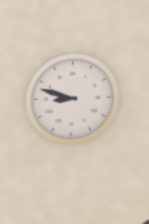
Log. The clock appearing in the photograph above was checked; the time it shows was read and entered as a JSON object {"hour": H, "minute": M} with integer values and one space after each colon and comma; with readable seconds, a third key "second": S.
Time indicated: {"hour": 8, "minute": 48}
